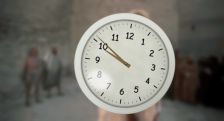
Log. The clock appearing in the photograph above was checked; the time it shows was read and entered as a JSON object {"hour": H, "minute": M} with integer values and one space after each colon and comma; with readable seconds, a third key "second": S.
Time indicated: {"hour": 9, "minute": 51}
